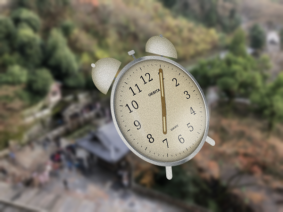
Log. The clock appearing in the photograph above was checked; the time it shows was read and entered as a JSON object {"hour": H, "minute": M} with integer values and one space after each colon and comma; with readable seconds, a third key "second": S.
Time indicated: {"hour": 7, "minute": 5}
